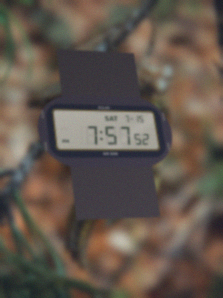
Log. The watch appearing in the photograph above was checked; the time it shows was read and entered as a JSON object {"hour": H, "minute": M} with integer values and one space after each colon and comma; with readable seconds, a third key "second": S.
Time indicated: {"hour": 7, "minute": 57, "second": 52}
